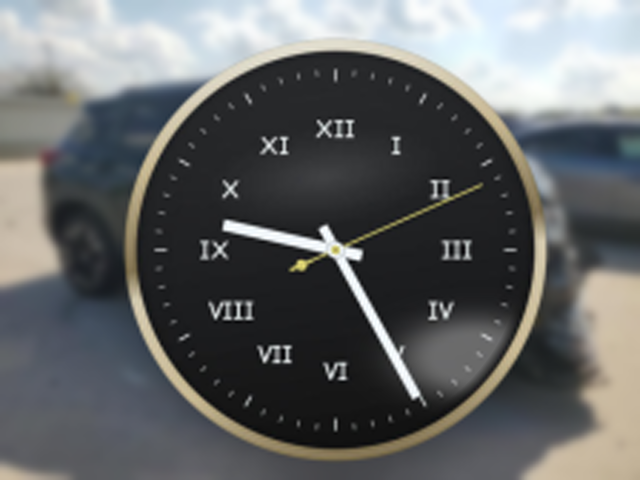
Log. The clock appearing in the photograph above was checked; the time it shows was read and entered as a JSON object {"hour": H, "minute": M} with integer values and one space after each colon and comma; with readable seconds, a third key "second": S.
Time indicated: {"hour": 9, "minute": 25, "second": 11}
